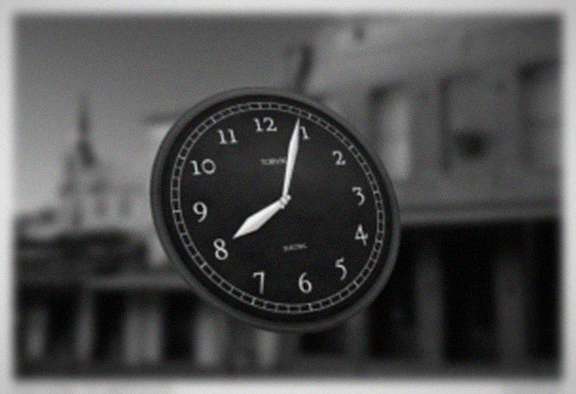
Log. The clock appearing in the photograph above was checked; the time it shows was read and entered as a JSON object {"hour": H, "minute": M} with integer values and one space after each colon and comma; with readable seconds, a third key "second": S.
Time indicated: {"hour": 8, "minute": 4}
